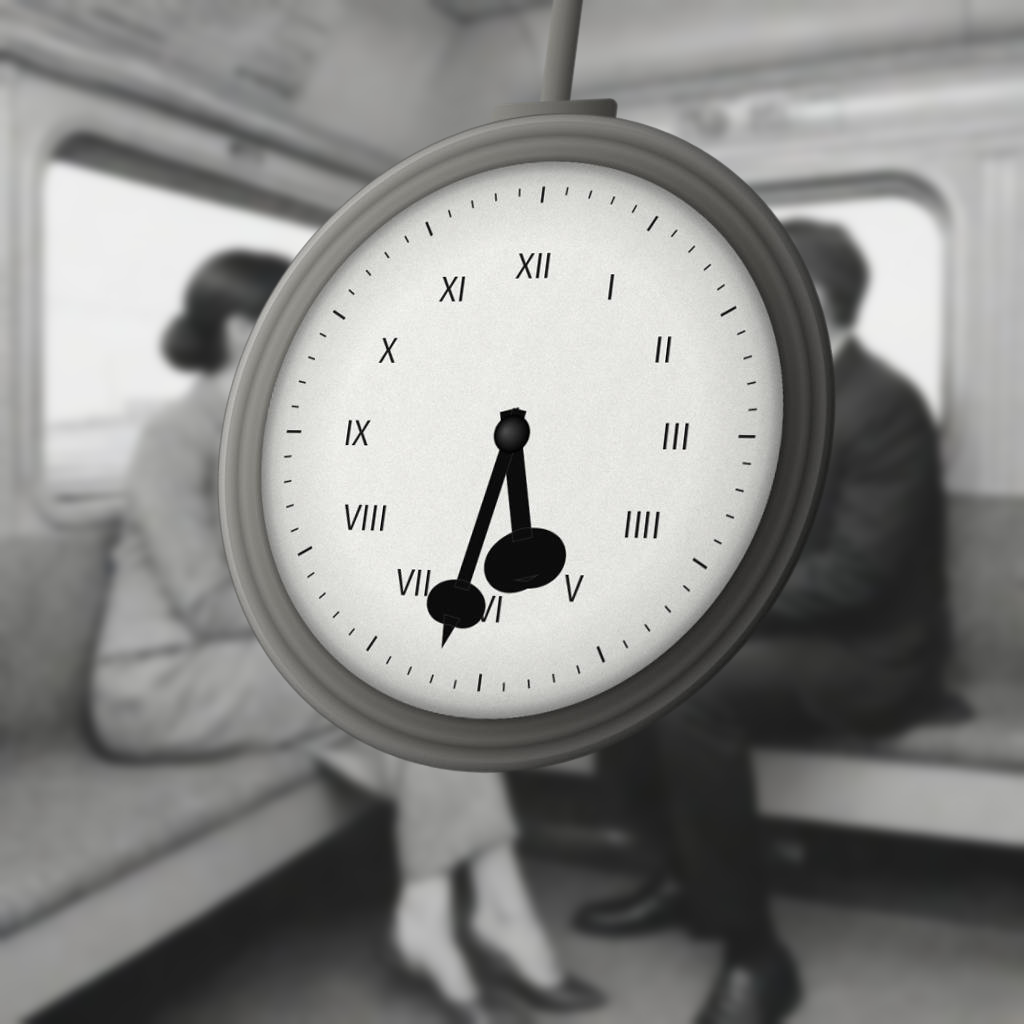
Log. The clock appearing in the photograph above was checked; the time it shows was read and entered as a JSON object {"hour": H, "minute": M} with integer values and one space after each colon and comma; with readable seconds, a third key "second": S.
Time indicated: {"hour": 5, "minute": 32}
